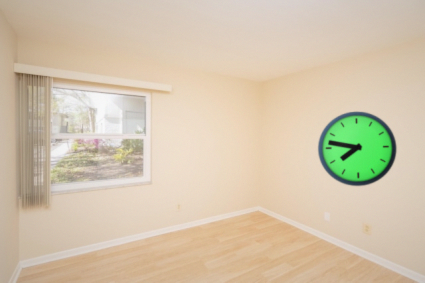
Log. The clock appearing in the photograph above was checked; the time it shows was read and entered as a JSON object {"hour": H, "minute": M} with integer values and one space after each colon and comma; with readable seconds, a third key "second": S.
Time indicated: {"hour": 7, "minute": 47}
